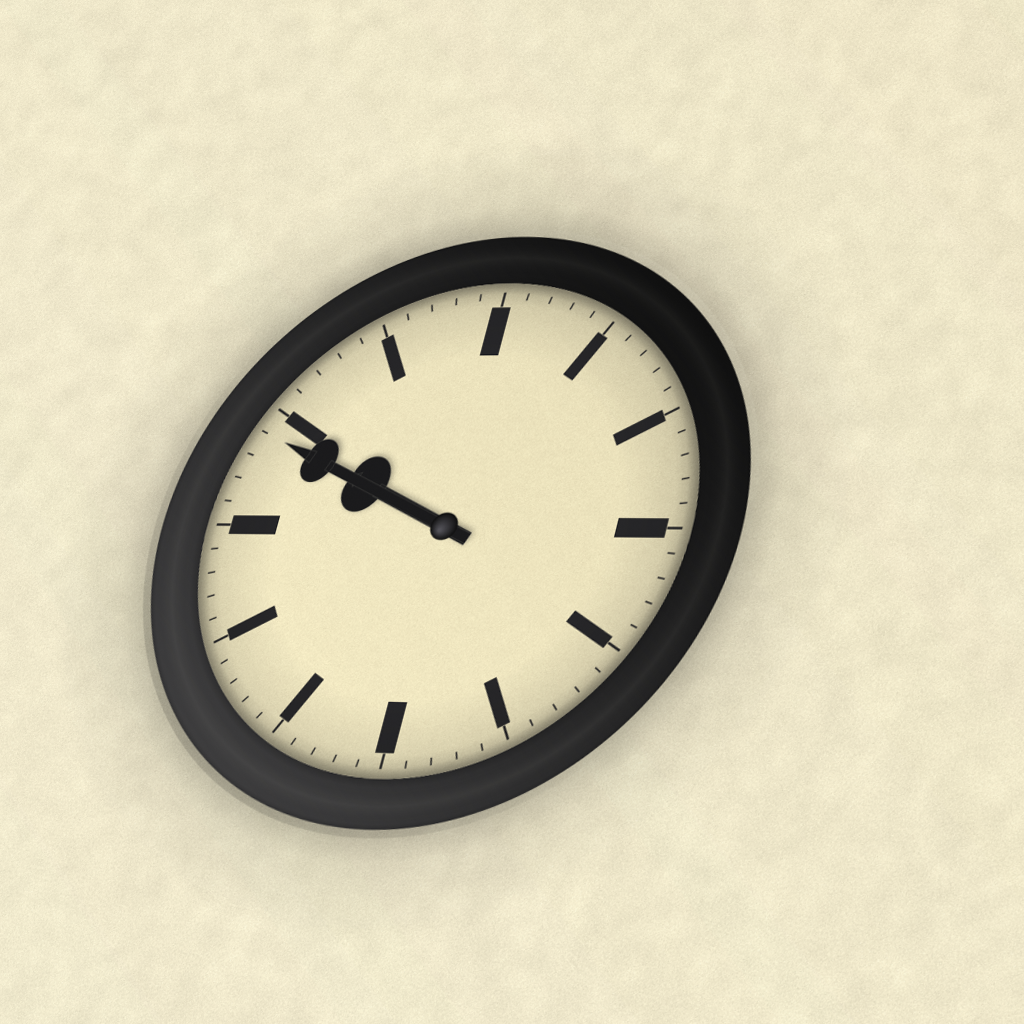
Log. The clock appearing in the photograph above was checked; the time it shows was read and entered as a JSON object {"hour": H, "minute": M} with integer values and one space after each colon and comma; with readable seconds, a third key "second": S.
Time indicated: {"hour": 9, "minute": 49}
